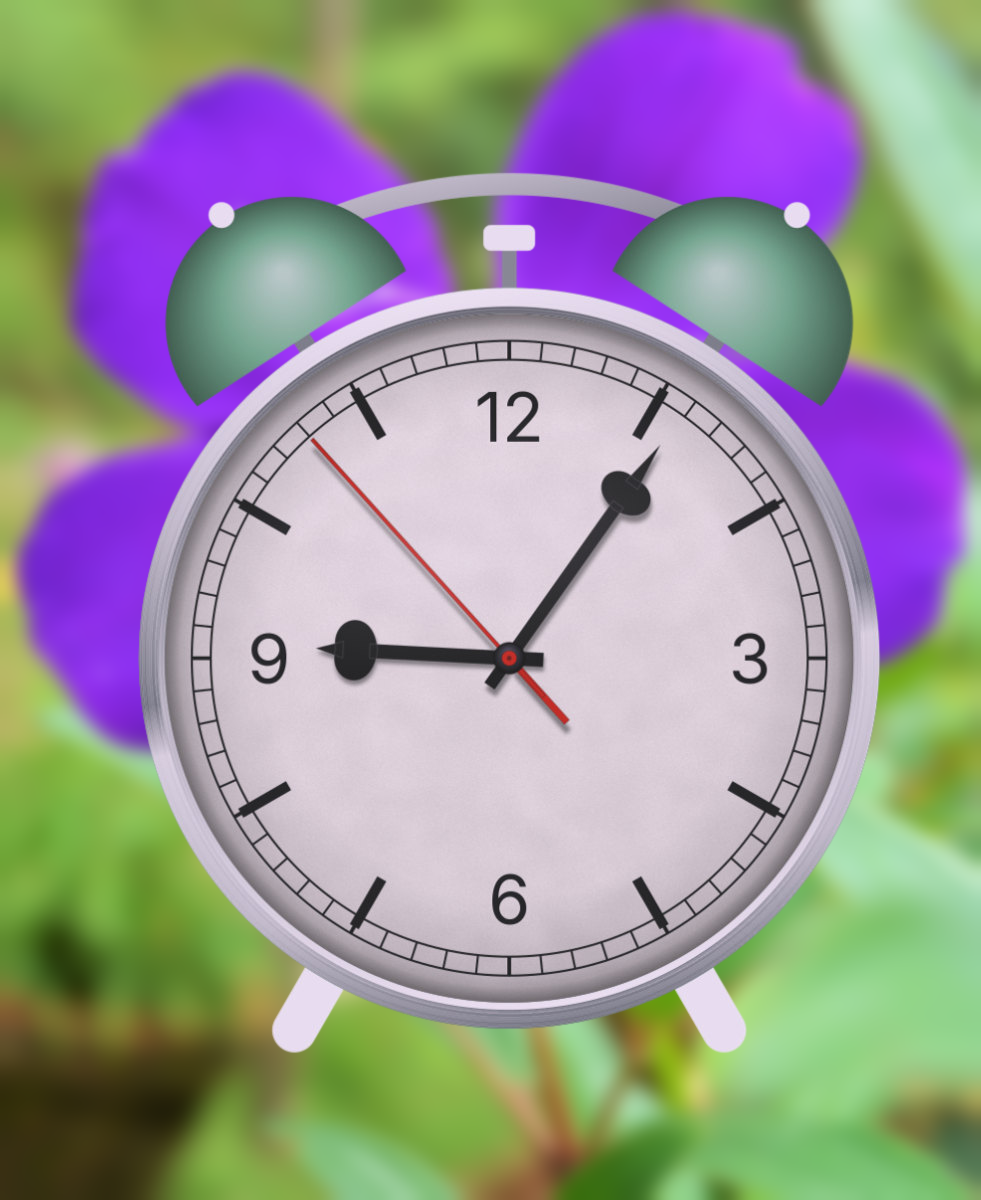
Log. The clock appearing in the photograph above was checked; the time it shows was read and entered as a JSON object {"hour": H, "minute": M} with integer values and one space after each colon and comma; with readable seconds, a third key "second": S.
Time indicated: {"hour": 9, "minute": 5, "second": 53}
